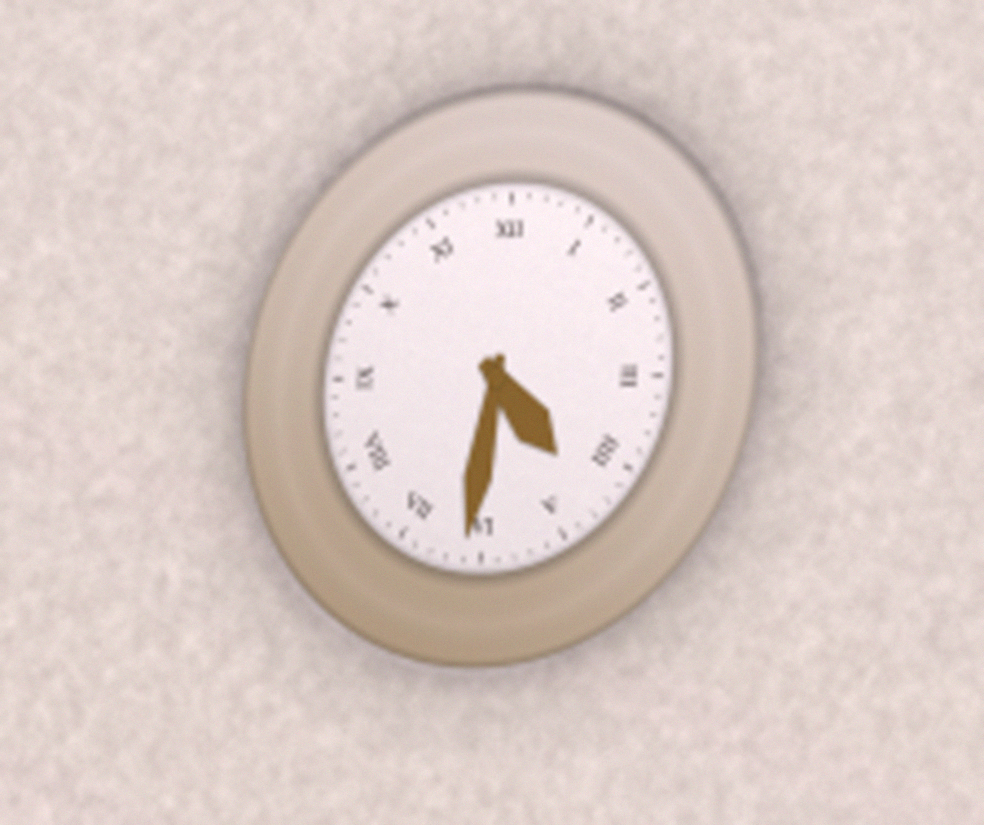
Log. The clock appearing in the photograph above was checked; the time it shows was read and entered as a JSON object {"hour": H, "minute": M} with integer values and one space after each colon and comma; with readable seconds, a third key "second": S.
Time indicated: {"hour": 4, "minute": 31}
